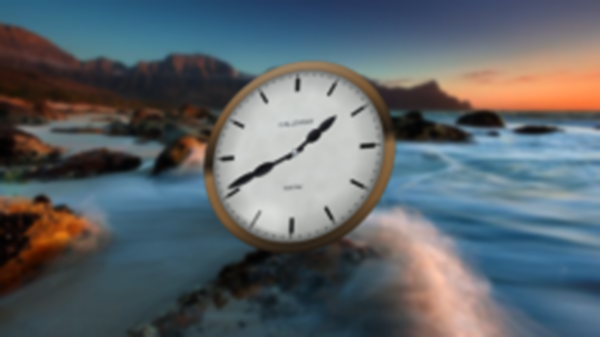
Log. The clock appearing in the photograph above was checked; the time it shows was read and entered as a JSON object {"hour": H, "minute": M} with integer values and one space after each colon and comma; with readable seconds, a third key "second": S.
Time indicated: {"hour": 1, "minute": 41}
